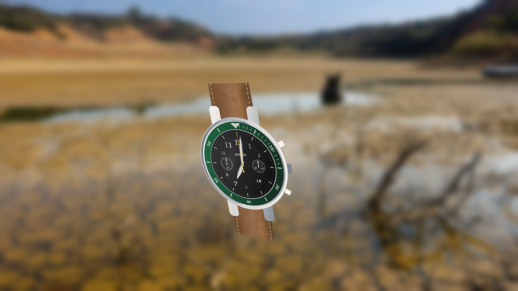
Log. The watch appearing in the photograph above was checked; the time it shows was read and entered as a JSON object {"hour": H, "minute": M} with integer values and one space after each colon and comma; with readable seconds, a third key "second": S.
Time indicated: {"hour": 7, "minute": 1}
